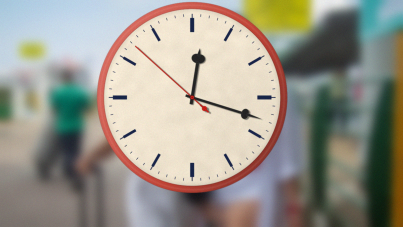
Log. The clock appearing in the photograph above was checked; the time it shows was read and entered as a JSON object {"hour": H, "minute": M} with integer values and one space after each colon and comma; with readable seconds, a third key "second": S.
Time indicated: {"hour": 12, "minute": 17, "second": 52}
